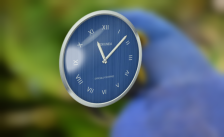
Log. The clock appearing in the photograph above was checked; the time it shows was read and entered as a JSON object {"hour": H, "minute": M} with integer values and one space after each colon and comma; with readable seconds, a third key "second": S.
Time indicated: {"hour": 11, "minute": 8}
